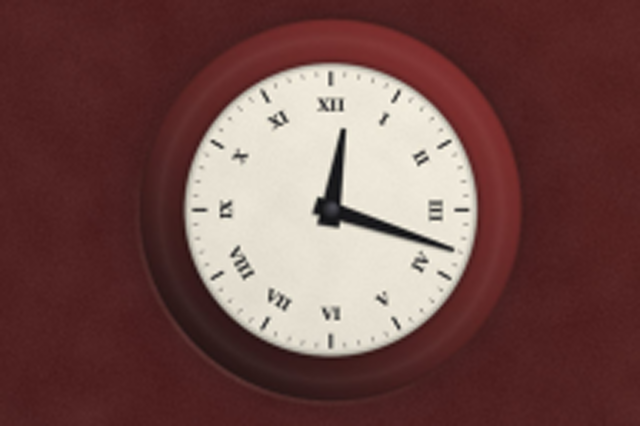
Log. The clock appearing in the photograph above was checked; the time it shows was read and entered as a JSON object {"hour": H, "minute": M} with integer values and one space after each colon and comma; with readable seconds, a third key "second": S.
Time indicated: {"hour": 12, "minute": 18}
